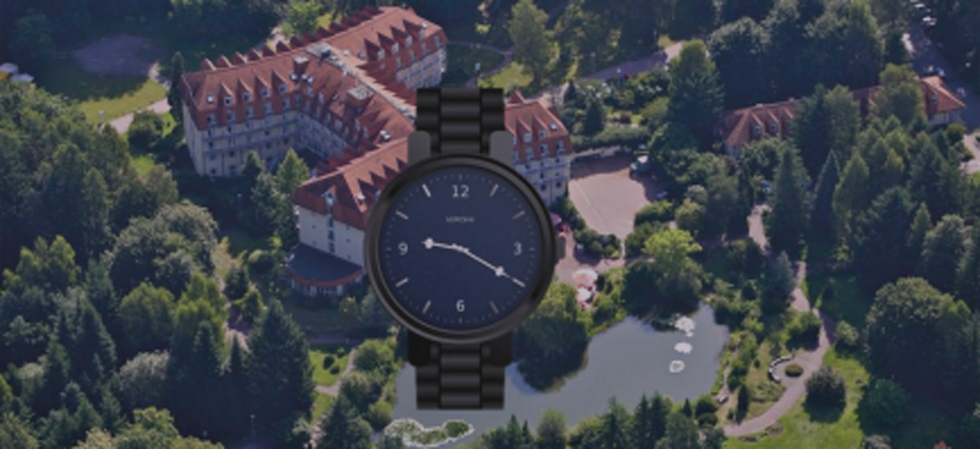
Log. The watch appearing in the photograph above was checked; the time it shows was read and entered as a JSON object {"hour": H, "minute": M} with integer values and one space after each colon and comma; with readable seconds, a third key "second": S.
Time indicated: {"hour": 9, "minute": 20}
